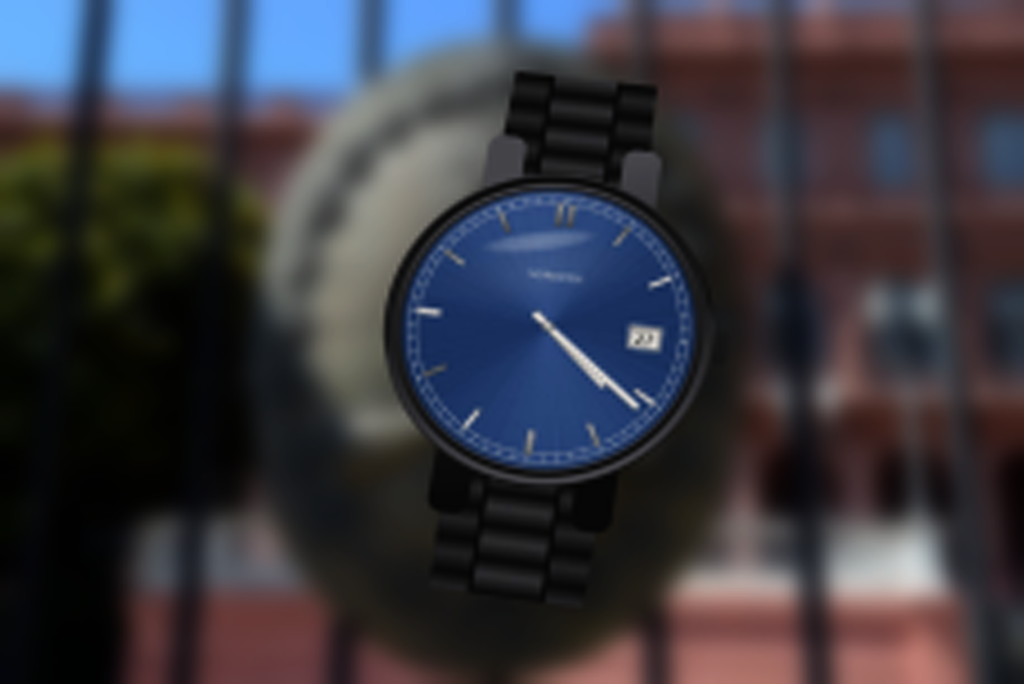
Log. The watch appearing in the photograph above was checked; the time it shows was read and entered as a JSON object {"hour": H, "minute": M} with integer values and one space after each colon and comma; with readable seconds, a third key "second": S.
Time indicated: {"hour": 4, "minute": 21}
